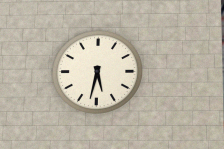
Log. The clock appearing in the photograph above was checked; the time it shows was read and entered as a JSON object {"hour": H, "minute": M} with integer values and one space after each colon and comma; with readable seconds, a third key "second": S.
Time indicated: {"hour": 5, "minute": 32}
